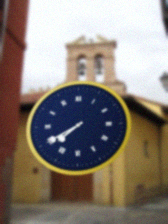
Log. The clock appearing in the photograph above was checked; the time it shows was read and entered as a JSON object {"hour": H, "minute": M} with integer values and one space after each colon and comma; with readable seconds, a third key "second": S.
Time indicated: {"hour": 7, "minute": 40}
